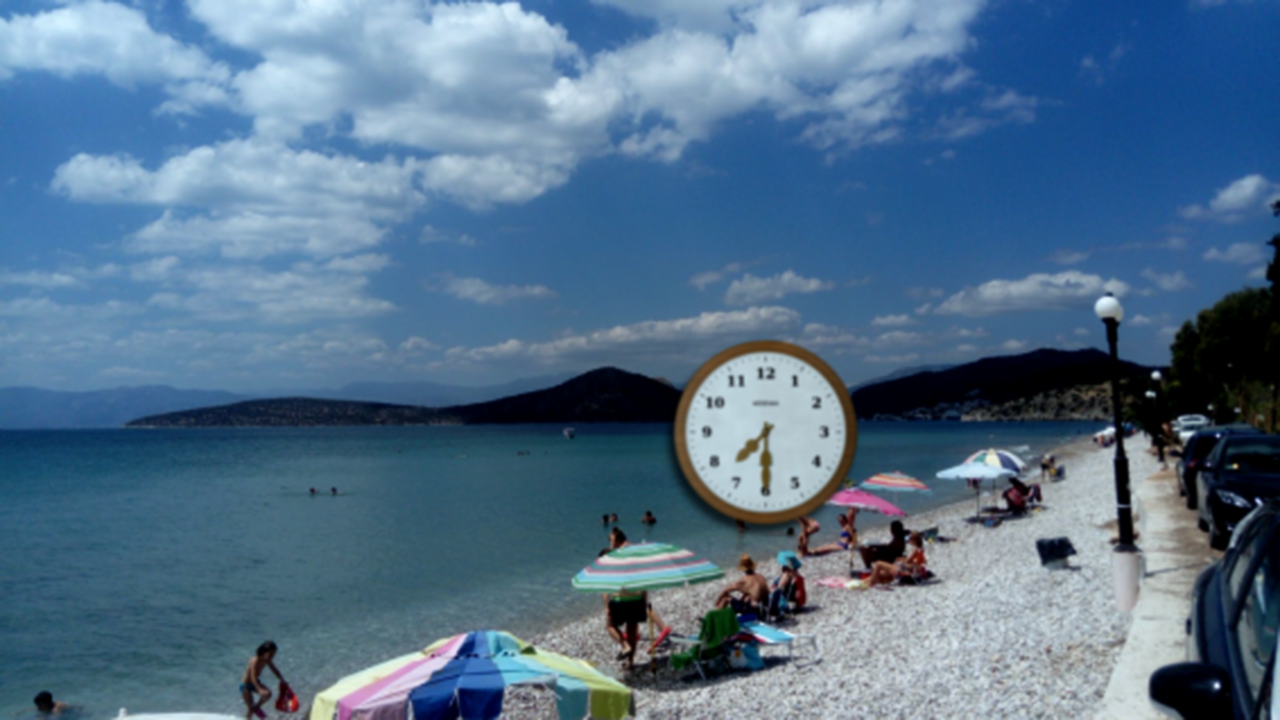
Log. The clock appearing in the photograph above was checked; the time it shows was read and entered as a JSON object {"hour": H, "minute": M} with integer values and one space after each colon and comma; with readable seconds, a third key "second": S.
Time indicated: {"hour": 7, "minute": 30}
